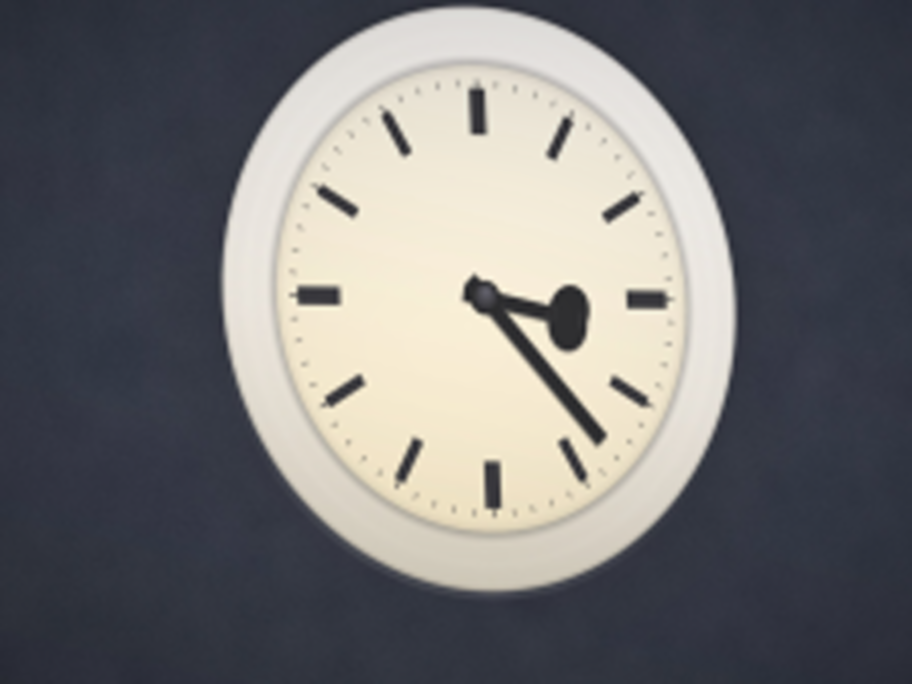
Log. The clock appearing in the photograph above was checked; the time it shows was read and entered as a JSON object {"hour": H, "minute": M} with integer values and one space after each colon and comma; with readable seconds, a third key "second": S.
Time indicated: {"hour": 3, "minute": 23}
